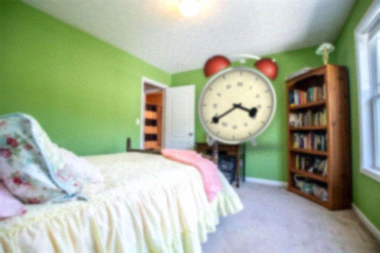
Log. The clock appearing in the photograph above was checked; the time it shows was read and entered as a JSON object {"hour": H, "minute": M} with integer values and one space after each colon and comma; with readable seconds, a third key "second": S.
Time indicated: {"hour": 3, "minute": 39}
